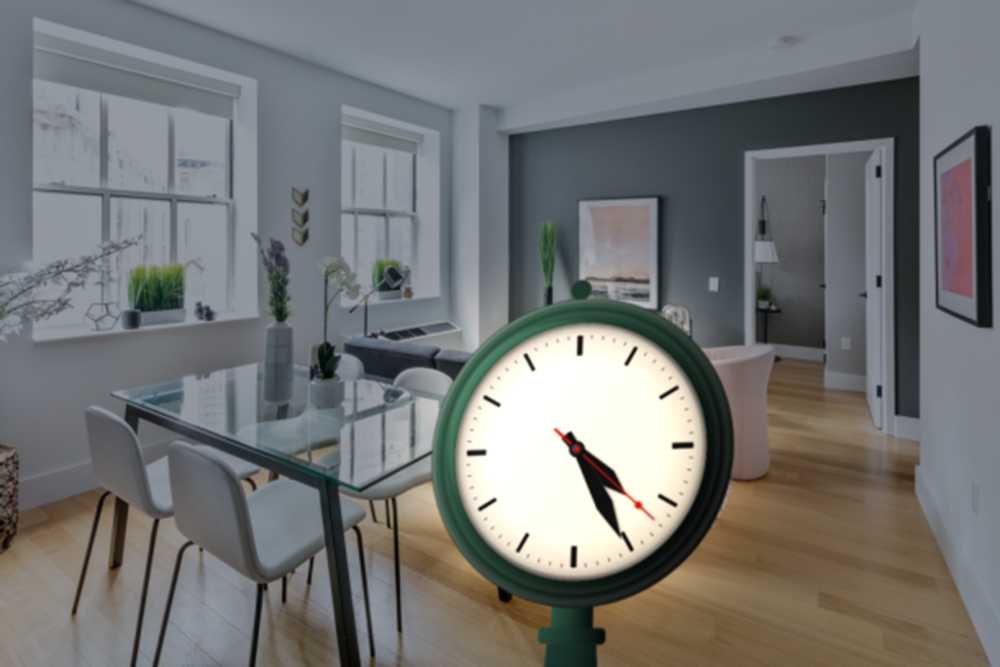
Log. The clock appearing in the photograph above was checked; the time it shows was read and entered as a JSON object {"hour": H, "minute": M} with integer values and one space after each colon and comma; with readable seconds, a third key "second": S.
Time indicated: {"hour": 4, "minute": 25, "second": 22}
